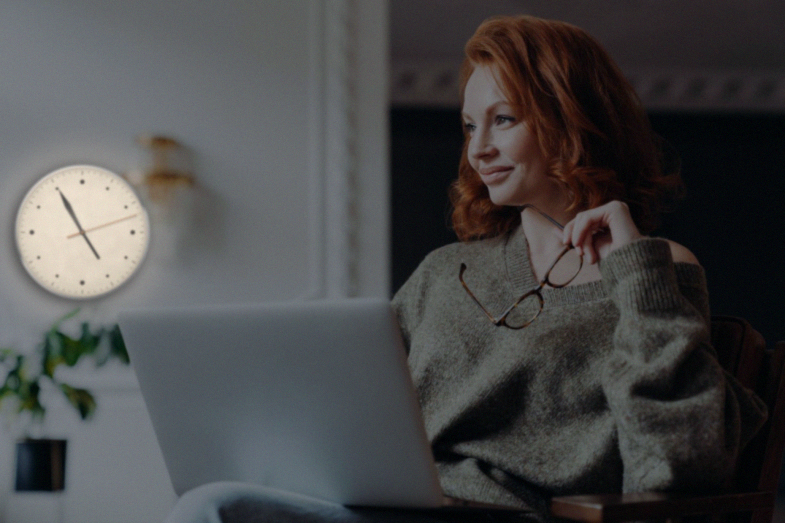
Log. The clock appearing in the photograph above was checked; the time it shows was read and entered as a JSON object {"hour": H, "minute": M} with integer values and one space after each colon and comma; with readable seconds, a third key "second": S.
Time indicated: {"hour": 4, "minute": 55, "second": 12}
